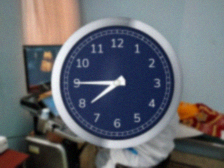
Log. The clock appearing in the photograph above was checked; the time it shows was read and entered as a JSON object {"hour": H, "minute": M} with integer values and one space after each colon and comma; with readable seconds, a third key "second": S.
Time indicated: {"hour": 7, "minute": 45}
